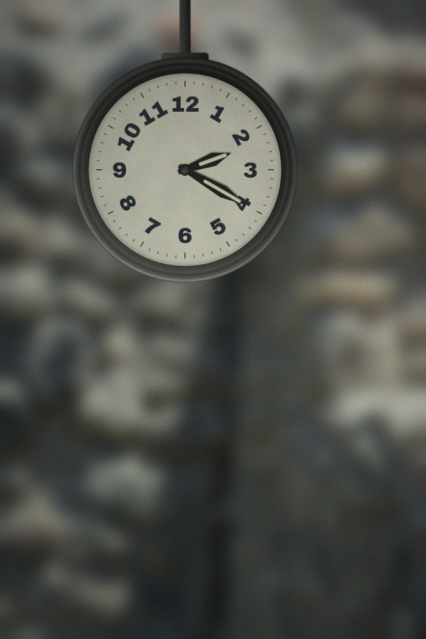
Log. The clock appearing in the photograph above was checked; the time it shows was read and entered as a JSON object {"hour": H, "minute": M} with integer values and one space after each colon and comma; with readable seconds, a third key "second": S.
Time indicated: {"hour": 2, "minute": 20}
